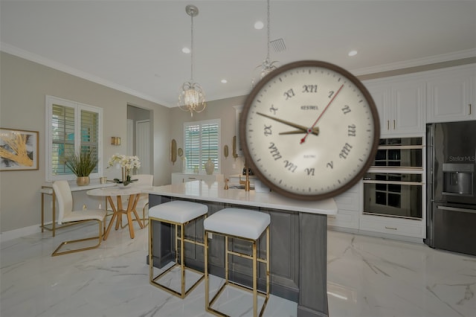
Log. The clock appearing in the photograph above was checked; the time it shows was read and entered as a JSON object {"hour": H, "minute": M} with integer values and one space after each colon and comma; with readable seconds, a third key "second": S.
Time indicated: {"hour": 8, "minute": 48, "second": 6}
